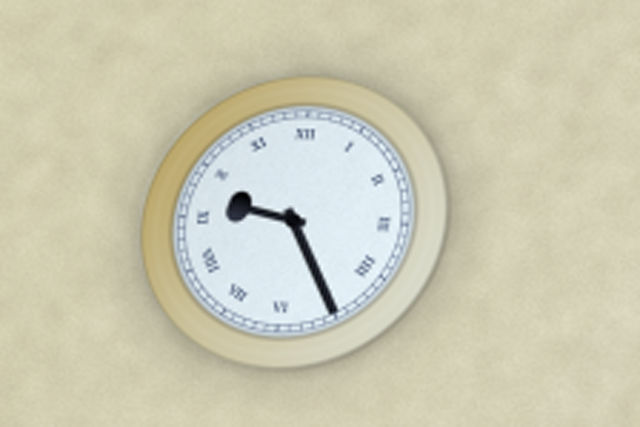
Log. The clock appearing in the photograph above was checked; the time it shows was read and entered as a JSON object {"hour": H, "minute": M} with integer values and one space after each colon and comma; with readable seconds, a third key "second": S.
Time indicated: {"hour": 9, "minute": 25}
